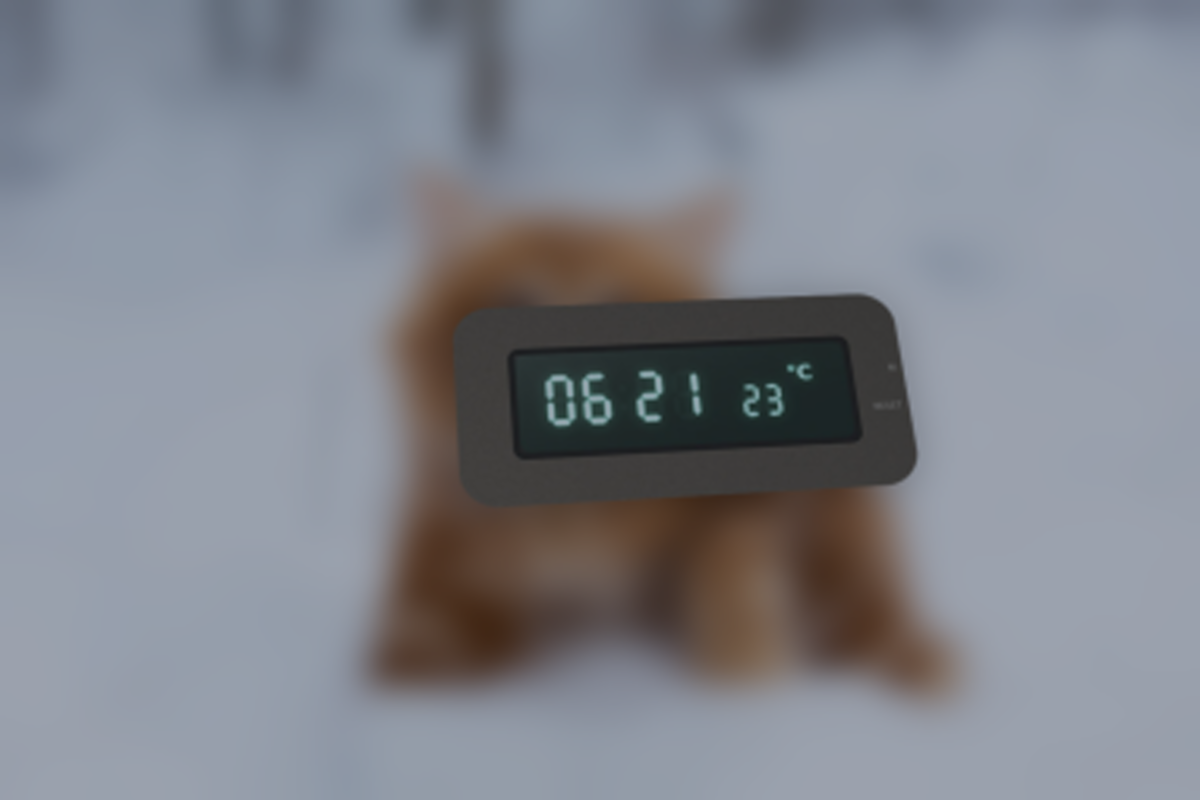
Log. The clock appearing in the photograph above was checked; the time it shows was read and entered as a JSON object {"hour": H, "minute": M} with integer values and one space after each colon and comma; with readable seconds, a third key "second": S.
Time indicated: {"hour": 6, "minute": 21}
